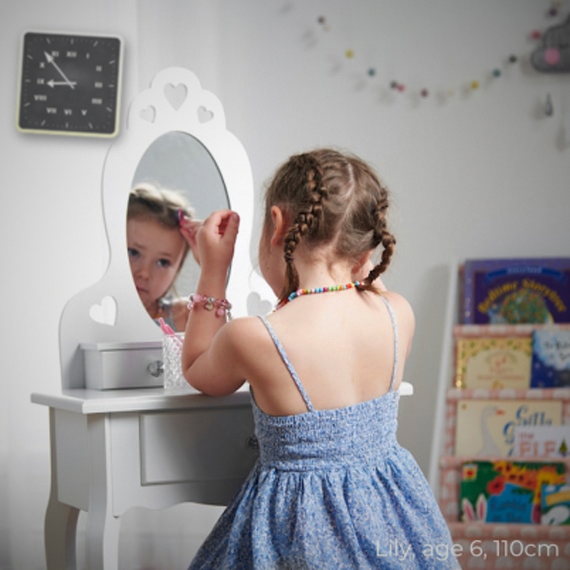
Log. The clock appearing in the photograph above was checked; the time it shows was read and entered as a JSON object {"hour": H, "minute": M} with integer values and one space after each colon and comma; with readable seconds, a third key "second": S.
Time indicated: {"hour": 8, "minute": 53}
